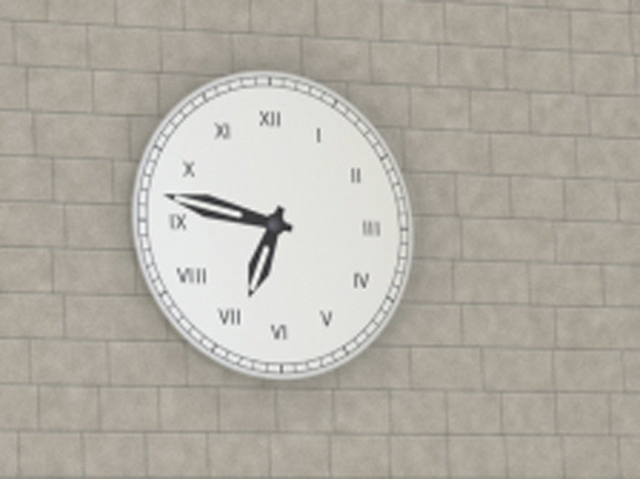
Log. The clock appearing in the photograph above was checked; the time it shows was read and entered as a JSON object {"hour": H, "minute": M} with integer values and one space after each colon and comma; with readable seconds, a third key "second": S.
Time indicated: {"hour": 6, "minute": 47}
